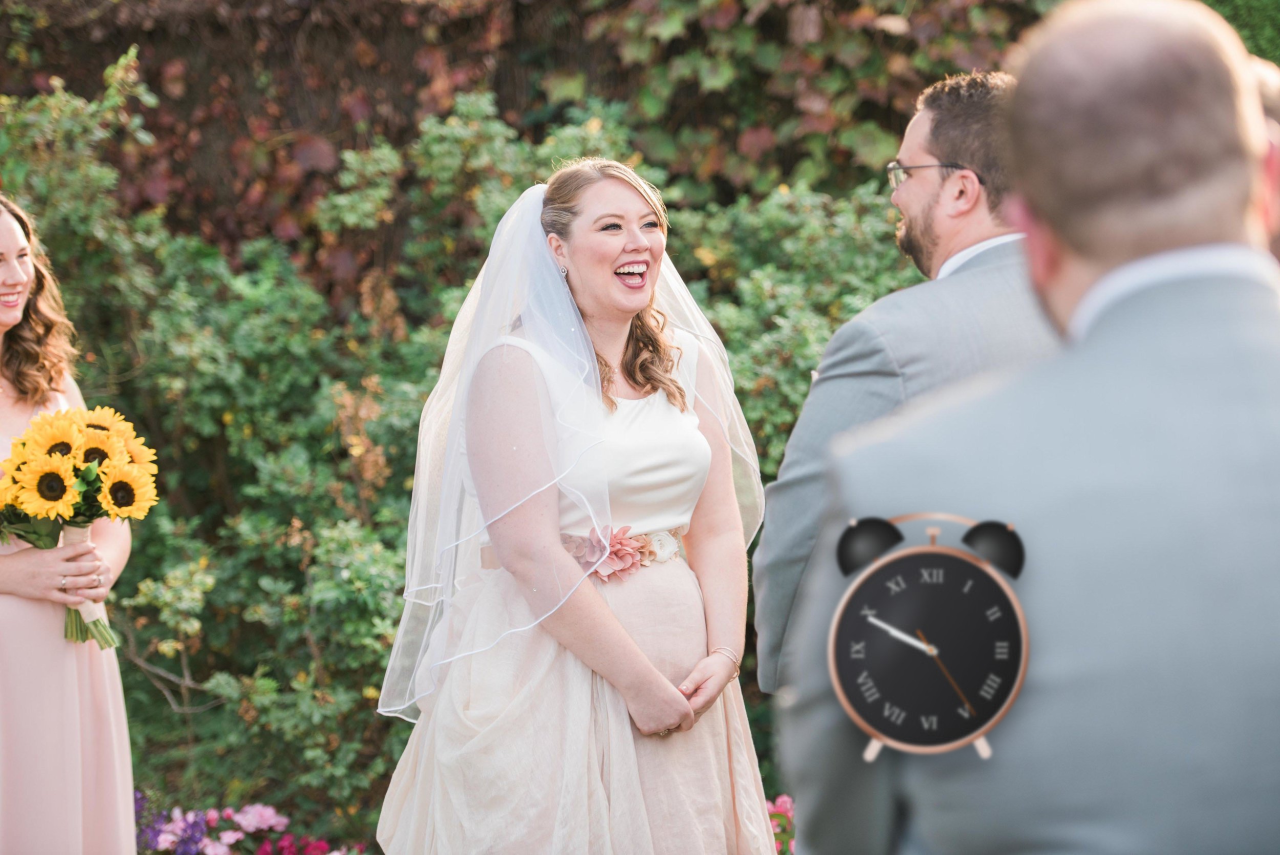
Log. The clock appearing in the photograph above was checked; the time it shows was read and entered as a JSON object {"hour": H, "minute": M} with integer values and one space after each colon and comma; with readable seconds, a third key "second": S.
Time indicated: {"hour": 9, "minute": 49, "second": 24}
